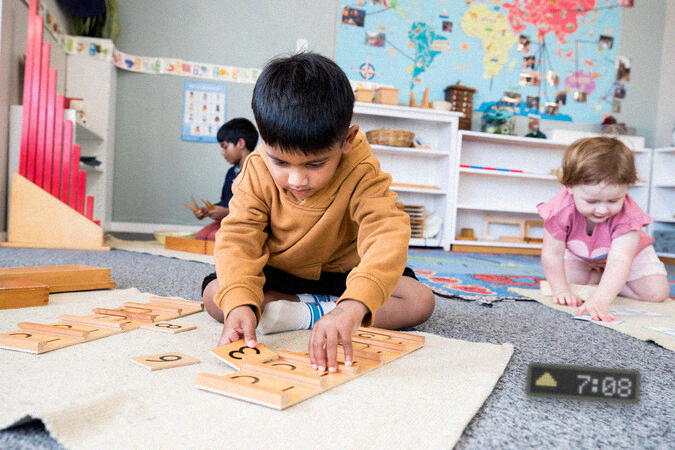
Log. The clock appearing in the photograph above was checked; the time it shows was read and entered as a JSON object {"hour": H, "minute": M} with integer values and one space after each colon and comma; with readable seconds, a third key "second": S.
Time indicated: {"hour": 7, "minute": 8}
